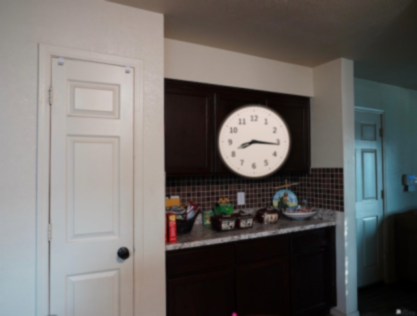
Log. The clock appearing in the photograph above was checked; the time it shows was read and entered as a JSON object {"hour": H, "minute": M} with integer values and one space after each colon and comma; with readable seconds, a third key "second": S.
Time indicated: {"hour": 8, "minute": 16}
